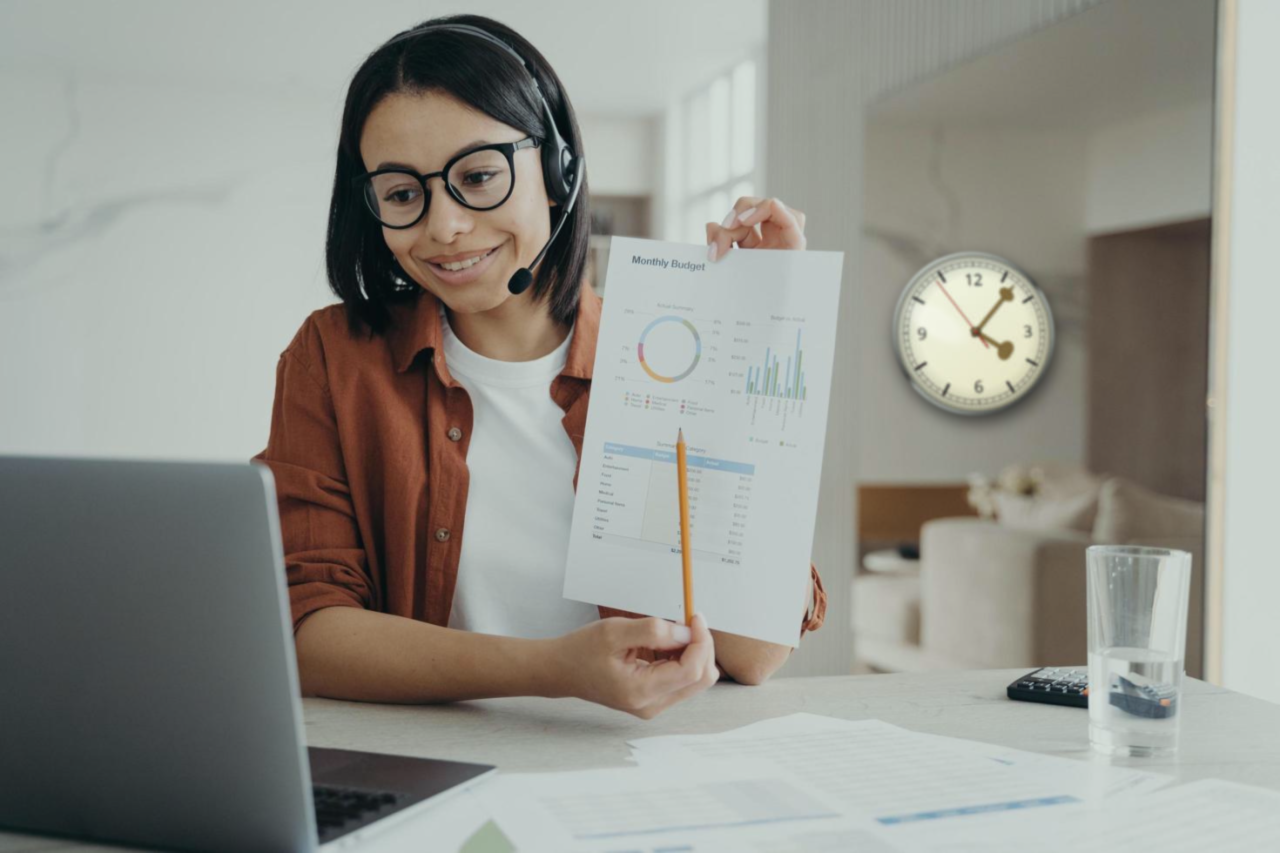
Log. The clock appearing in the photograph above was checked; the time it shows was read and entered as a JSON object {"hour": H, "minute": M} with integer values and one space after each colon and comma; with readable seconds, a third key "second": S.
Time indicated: {"hour": 4, "minute": 6, "second": 54}
